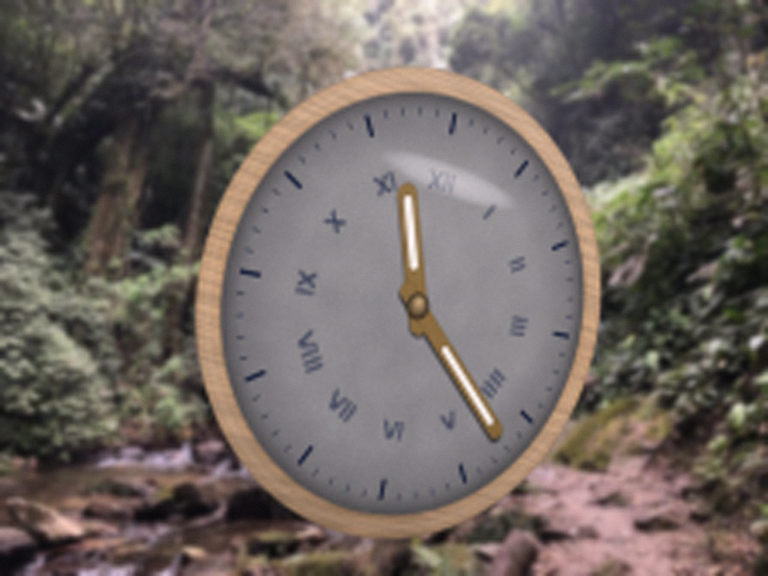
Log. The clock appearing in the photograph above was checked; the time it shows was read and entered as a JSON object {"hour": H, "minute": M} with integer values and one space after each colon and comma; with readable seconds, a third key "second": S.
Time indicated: {"hour": 11, "minute": 22}
